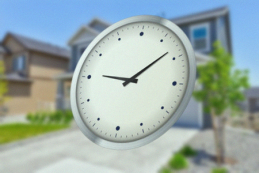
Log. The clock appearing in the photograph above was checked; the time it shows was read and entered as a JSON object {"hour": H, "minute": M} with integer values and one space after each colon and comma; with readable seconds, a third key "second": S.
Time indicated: {"hour": 9, "minute": 8}
